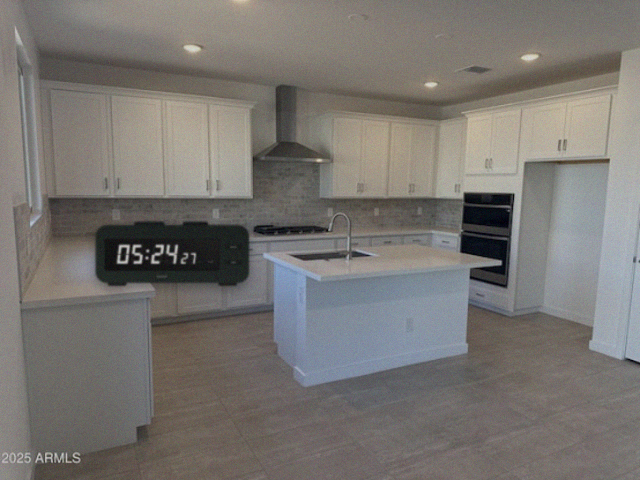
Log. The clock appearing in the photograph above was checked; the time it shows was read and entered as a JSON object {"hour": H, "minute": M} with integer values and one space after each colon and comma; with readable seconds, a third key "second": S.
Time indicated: {"hour": 5, "minute": 24, "second": 27}
